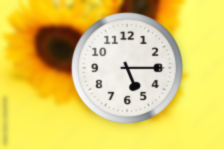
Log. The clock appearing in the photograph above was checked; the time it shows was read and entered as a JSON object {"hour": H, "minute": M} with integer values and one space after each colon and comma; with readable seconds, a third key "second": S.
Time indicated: {"hour": 5, "minute": 15}
